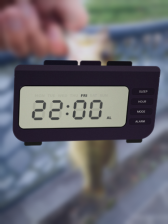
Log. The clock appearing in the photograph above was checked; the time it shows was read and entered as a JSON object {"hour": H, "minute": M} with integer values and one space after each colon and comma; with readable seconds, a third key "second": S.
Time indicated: {"hour": 22, "minute": 0}
